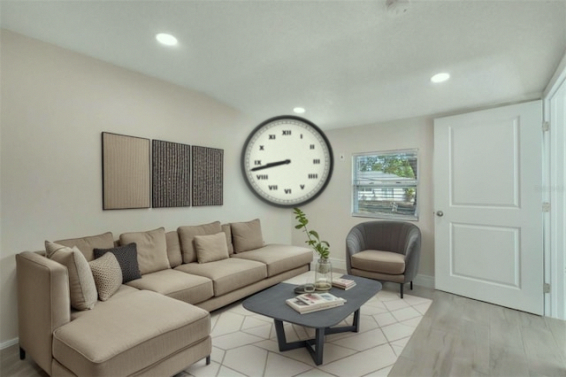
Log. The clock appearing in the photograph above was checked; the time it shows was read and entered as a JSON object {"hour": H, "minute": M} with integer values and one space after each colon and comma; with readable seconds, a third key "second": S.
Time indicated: {"hour": 8, "minute": 43}
